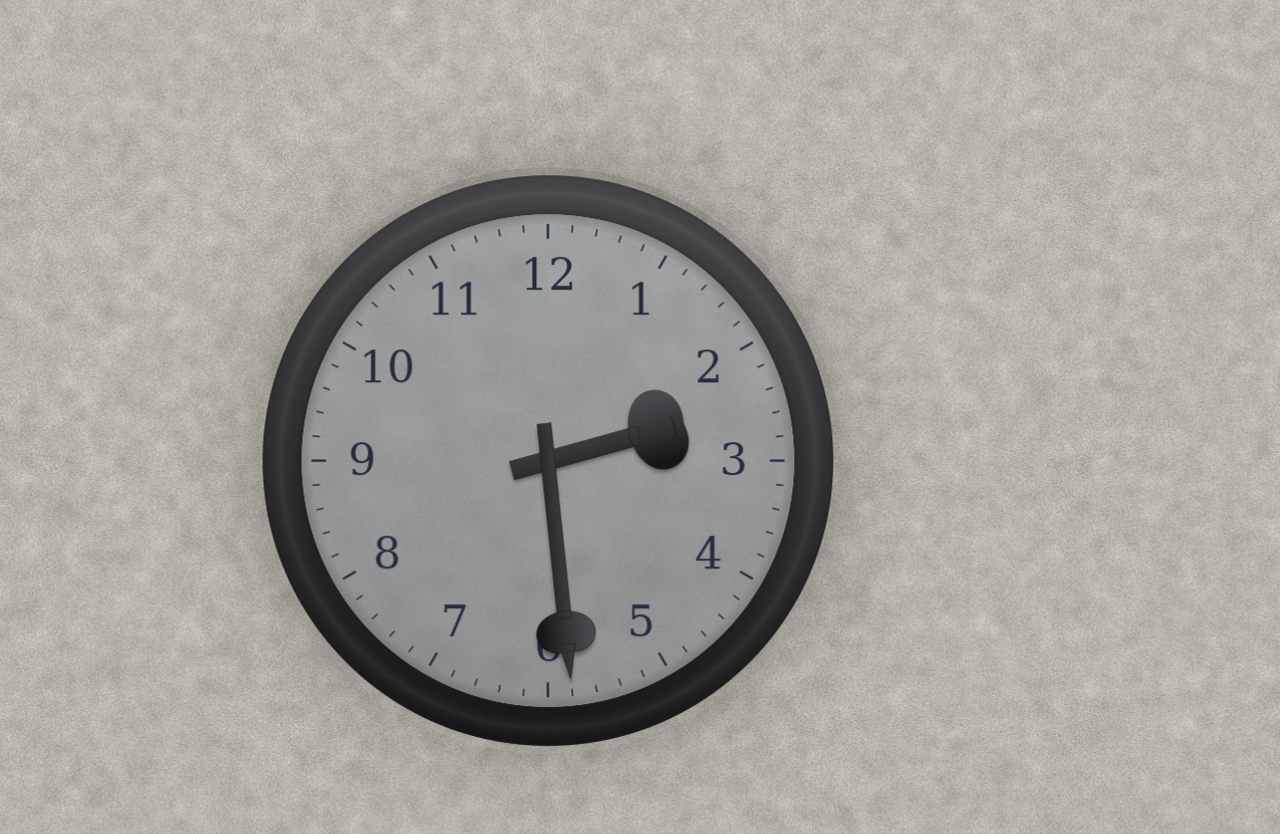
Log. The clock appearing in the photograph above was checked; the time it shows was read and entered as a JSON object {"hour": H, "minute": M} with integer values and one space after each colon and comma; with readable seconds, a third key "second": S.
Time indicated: {"hour": 2, "minute": 29}
